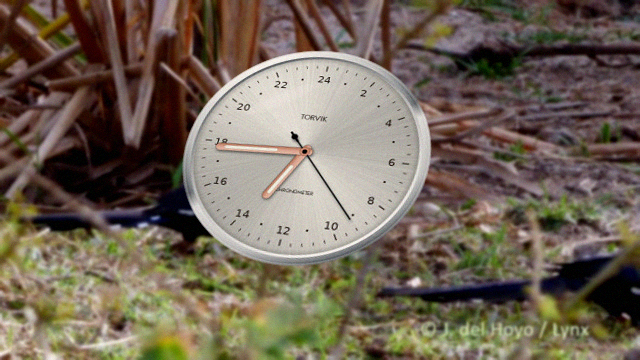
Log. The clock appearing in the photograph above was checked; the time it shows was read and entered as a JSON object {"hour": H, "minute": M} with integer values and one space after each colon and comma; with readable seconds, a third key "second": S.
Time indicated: {"hour": 13, "minute": 44, "second": 23}
